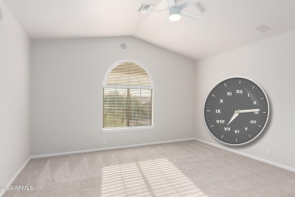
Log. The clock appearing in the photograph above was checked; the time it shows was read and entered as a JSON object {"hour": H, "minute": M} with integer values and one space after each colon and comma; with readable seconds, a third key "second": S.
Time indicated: {"hour": 7, "minute": 14}
